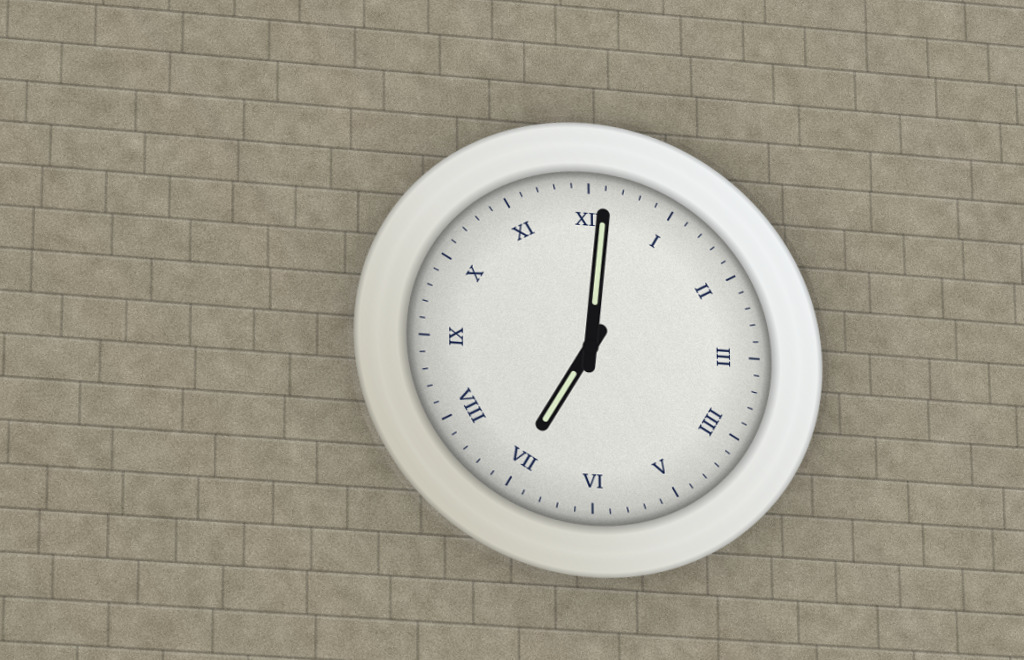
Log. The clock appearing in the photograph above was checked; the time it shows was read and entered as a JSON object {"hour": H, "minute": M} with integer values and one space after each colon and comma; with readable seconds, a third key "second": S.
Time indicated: {"hour": 7, "minute": 1}
